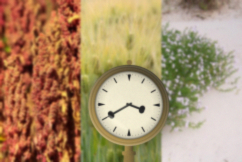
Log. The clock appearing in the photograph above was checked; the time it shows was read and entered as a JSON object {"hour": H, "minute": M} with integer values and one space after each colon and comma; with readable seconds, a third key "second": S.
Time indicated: {"hour": 3, "minute": 40}
